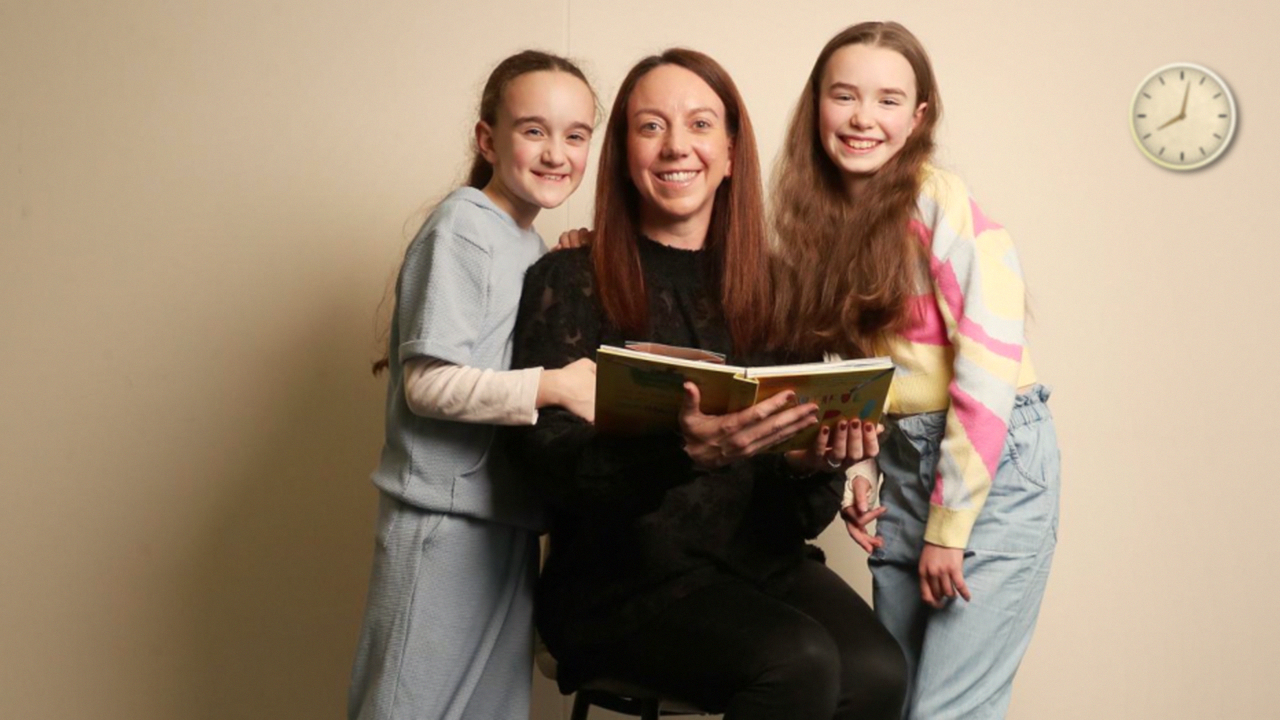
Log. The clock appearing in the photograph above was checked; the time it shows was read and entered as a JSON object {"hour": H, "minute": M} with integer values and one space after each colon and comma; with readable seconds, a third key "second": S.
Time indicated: {"hour": 8, "minute": 2}
